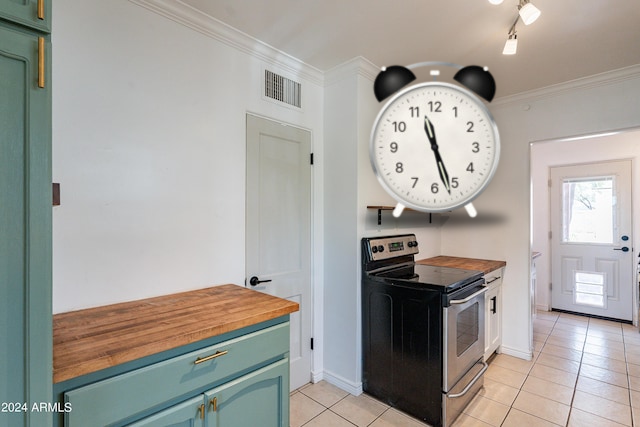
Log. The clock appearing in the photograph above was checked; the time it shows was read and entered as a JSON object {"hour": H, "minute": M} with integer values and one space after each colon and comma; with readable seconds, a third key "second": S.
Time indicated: {"hour": 11, "minute": 27}
